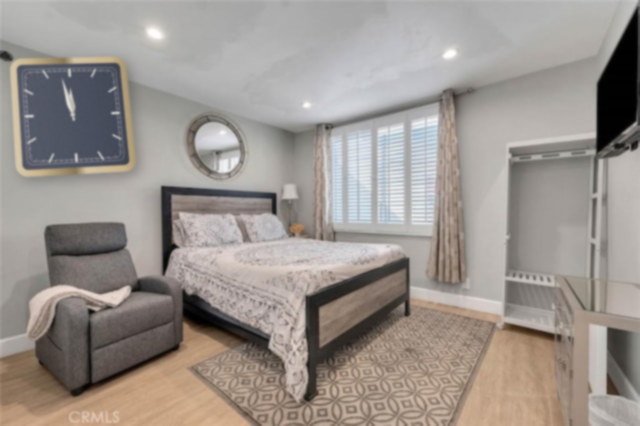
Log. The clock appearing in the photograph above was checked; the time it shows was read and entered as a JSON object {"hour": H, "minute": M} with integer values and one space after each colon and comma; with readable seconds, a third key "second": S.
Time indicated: {"hour": 11, "minute": 58}
